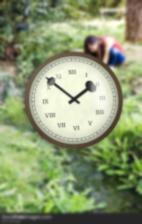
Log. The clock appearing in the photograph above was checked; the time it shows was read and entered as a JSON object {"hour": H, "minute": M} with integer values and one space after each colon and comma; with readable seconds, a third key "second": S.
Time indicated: {"hour": 1, "minute": 52}
